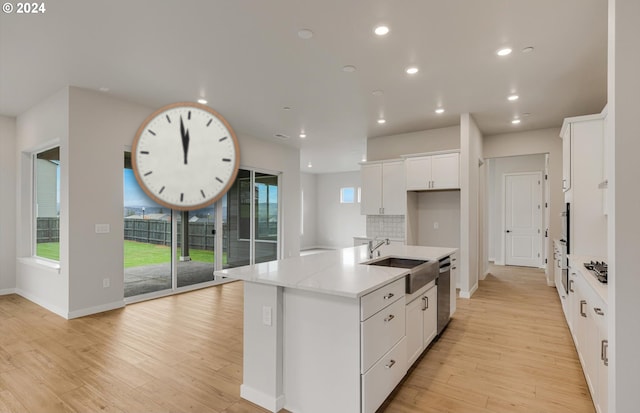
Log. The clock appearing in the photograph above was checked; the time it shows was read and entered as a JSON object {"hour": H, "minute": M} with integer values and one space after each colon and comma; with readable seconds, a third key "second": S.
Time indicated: {"hour": 11, "minute": 58}
